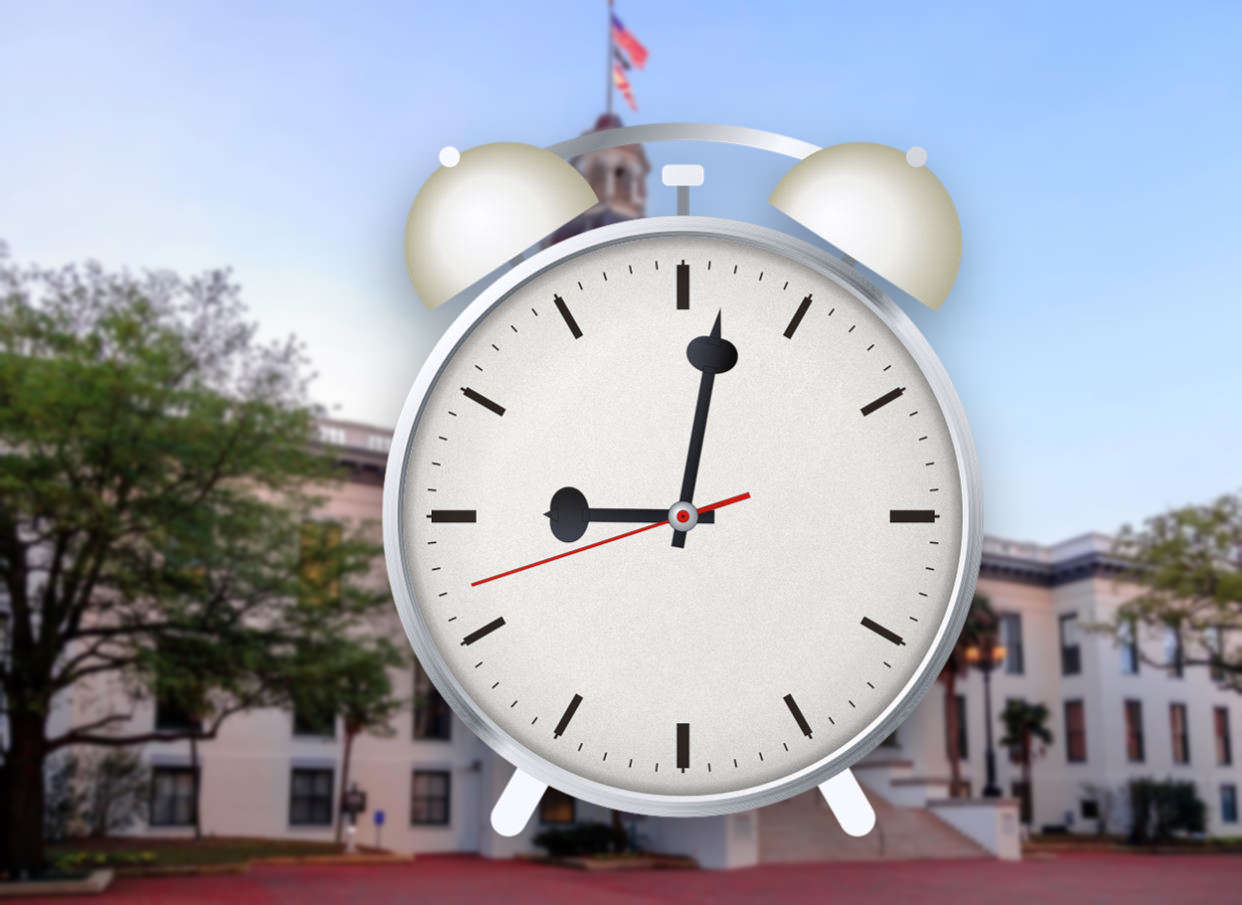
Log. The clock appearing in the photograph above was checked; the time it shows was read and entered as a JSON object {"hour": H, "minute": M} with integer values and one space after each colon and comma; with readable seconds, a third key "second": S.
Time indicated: {"hour": 9, "minute": 1, "second": 42}
